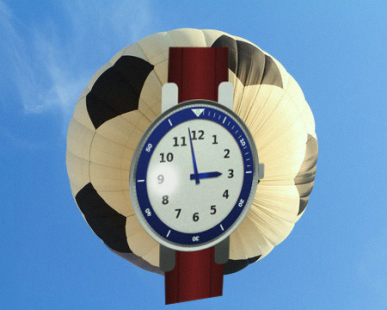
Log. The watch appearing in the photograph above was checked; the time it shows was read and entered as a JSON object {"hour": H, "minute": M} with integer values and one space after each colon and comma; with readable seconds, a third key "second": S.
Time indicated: {"hour": 2, "minute": 58}
